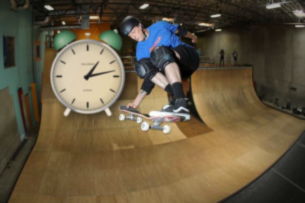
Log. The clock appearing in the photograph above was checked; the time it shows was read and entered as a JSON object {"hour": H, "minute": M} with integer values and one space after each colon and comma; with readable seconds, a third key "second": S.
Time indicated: {"hour": 1, "minute": 13}
